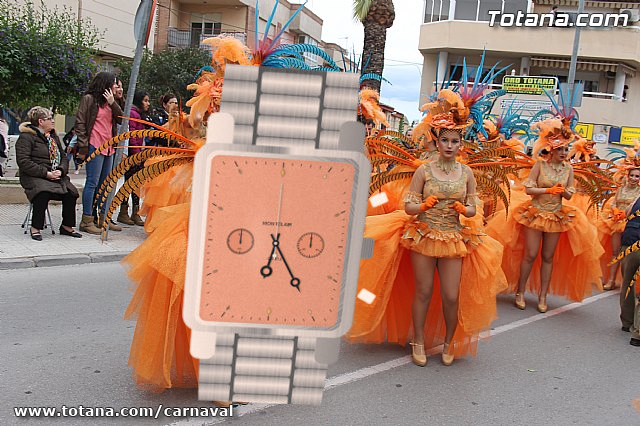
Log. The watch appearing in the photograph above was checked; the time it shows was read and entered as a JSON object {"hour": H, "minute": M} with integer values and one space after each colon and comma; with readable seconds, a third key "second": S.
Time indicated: {"hour": 6, "minute": 25}
